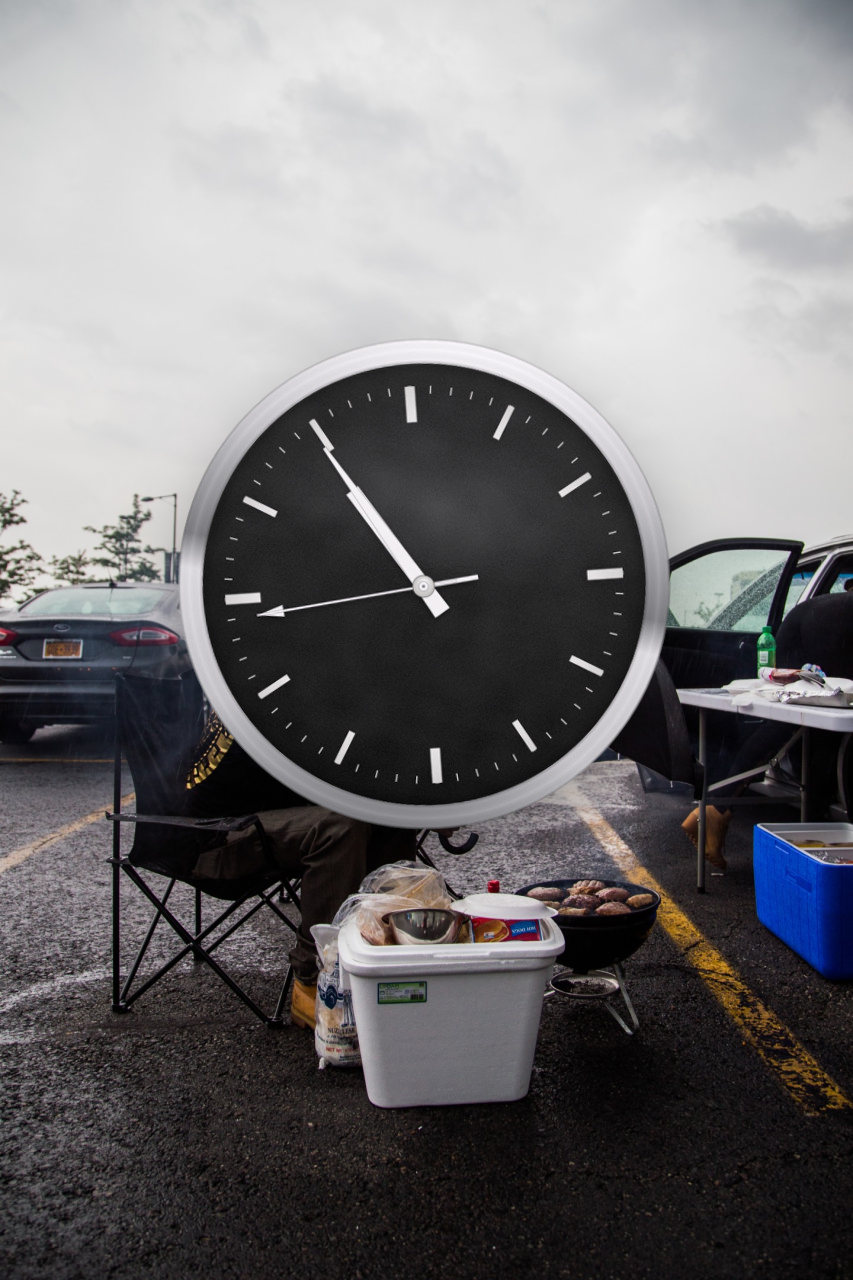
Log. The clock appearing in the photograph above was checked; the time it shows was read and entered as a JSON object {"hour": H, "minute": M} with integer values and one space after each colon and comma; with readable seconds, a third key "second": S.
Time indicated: {"hour": 10, "minute": 54, "second": 44}
